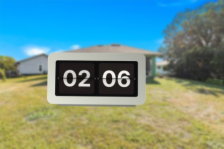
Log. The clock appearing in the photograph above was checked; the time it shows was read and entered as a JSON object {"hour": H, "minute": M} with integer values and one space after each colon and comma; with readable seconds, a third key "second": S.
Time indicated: {"hour": 2, "minute": 6}
